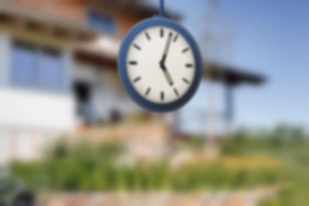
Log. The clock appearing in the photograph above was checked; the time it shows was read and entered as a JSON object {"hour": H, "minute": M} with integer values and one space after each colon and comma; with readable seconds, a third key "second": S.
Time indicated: {"hour": 5, "minute": 3}
